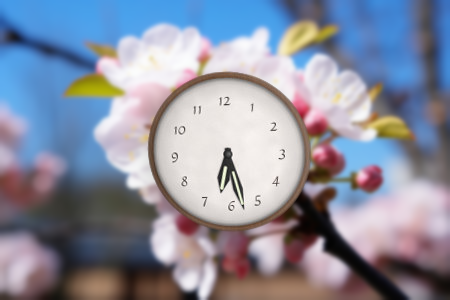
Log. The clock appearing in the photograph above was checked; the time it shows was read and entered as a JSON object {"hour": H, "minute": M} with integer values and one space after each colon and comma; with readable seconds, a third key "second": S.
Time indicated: {"hour": 6, "minute": 28}
